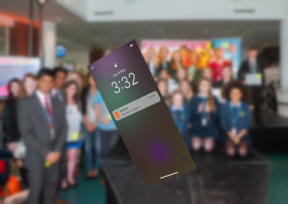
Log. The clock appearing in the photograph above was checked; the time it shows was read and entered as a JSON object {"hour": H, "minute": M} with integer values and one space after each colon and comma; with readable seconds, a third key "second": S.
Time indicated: {"hour": 3, "minute": 32}
